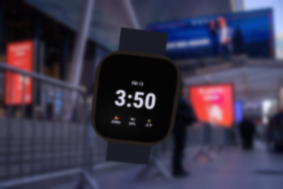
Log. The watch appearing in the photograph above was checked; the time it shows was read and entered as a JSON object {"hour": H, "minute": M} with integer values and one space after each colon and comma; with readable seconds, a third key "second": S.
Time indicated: {"hour": 3, "minute": 50}
